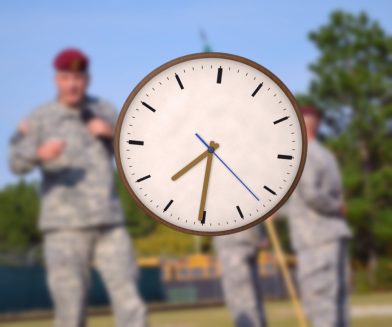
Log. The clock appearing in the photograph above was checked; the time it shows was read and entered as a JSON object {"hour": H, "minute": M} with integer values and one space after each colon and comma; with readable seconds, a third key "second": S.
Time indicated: {"hour": 7, "minute": 30, "second": 22}
